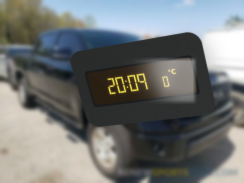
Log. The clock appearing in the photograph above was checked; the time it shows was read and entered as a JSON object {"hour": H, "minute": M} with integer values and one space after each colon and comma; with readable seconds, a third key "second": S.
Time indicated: {"hour": 20, "minute": 9}
